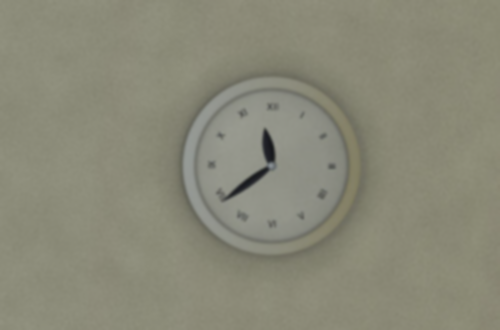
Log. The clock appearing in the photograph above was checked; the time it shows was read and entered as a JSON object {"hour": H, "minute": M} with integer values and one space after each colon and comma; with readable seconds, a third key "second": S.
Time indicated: {"hour": 11, "minute": 39}
